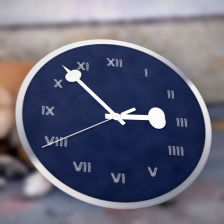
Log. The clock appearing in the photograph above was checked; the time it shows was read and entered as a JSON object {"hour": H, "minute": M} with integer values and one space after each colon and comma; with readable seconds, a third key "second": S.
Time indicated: {"hour": 2, "minute": 52, "second": 40}
